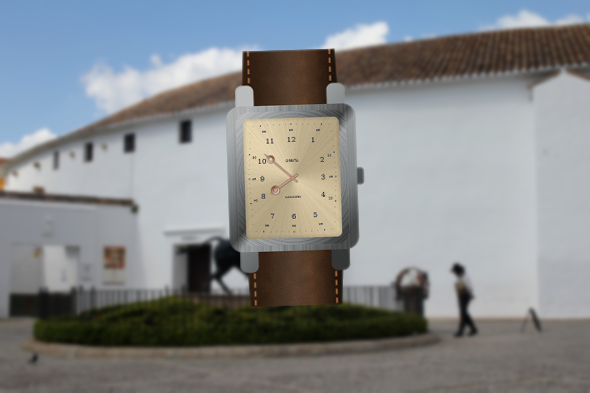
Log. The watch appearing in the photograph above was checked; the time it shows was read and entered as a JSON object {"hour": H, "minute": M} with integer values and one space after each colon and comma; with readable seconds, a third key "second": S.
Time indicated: {"hour": 7, "minute": 52}
